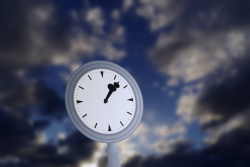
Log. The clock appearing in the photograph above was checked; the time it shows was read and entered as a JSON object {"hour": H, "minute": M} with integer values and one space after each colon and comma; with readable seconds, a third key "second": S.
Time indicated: {"hour": 1, "minute": 7}
